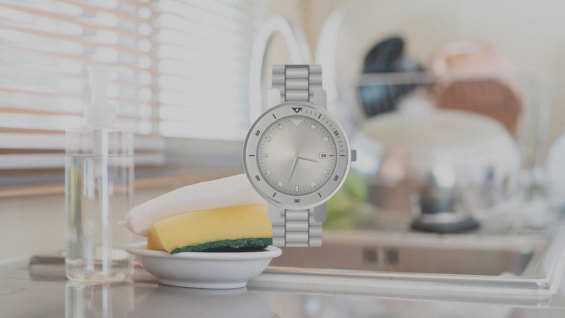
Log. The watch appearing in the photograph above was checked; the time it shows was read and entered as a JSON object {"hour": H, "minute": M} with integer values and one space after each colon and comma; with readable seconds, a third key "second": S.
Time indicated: {"hour": 3, "minute": 33}
